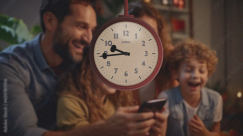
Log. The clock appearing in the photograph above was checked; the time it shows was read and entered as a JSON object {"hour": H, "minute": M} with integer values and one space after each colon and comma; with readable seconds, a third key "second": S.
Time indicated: {"hour": 9, "minute": 44}
